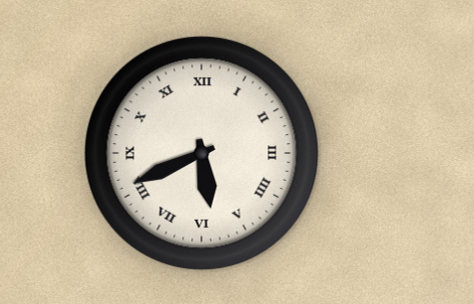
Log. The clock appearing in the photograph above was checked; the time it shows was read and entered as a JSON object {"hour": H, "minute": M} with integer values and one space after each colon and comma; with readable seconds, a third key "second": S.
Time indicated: {"hour": 5, "minute": 41}
